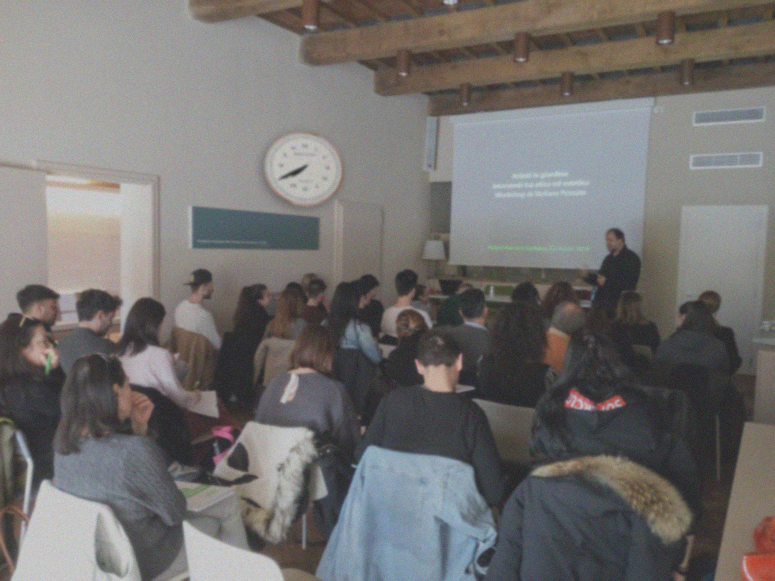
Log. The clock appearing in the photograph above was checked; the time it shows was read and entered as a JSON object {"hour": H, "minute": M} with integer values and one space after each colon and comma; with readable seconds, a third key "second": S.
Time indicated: {"hour": 7, "minute": 40}
